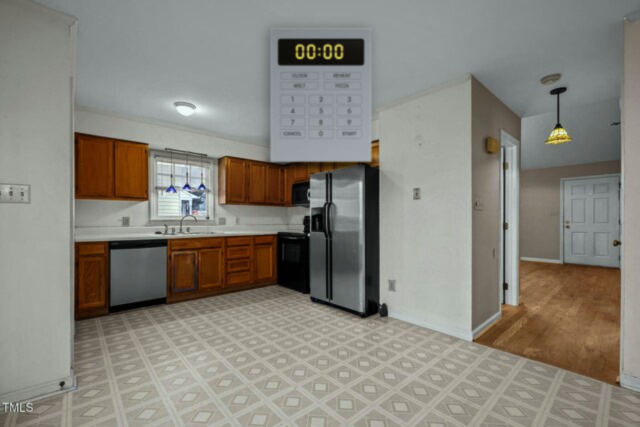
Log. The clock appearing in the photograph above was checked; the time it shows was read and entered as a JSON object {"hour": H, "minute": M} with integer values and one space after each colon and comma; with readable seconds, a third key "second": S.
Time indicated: {"hour": 0, "minute": 0}
